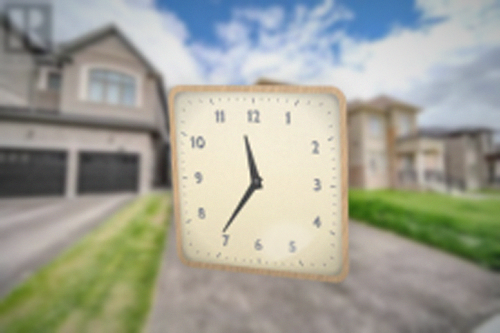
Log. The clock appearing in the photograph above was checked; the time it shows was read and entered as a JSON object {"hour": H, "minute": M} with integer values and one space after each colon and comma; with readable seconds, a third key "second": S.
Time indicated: {"hour": 11, "minute": 36}
